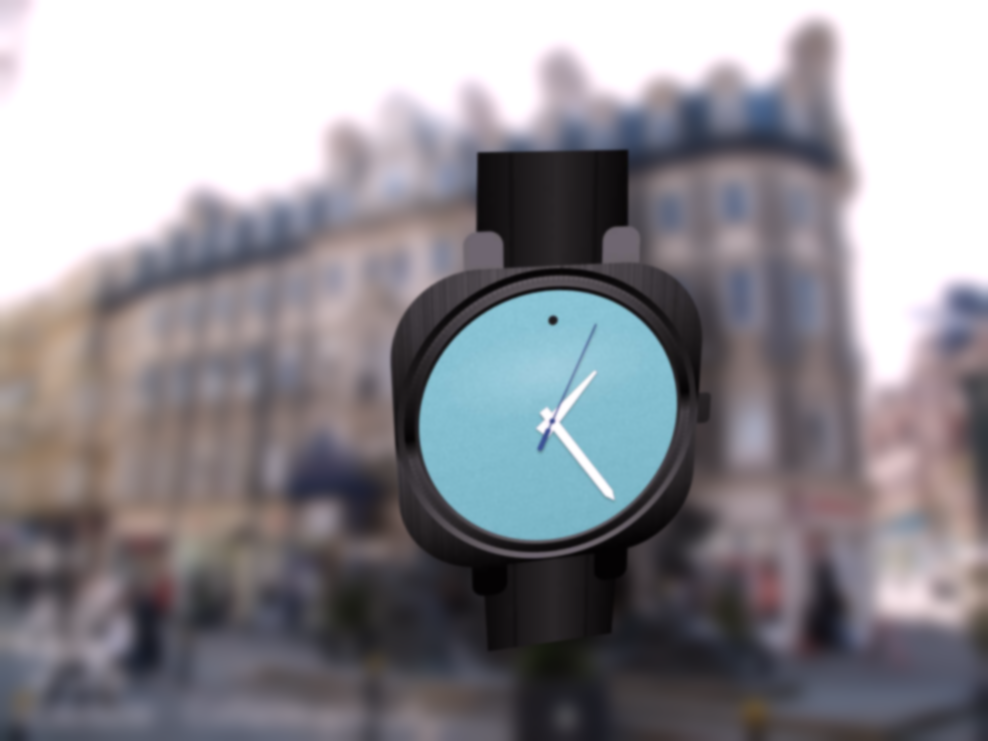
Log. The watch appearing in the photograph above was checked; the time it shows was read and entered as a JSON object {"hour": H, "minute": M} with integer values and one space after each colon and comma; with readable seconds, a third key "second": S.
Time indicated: {"hour": 1, "minute": 24, "second": 4}
